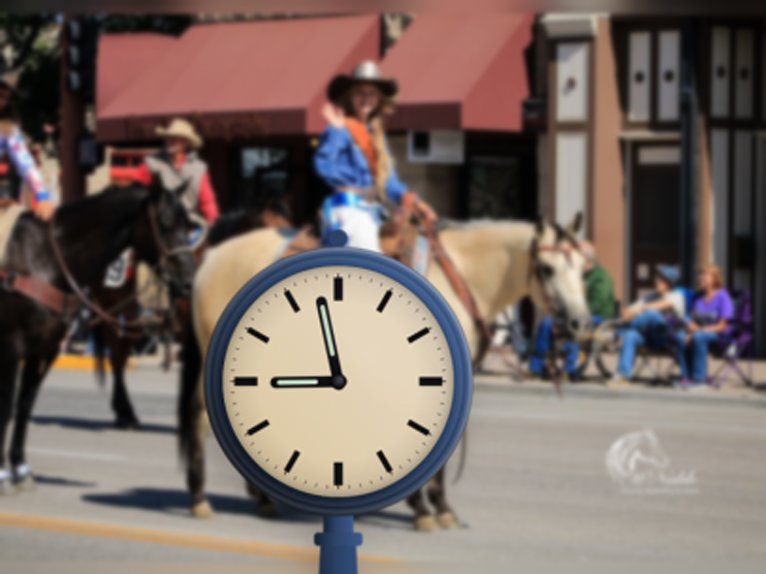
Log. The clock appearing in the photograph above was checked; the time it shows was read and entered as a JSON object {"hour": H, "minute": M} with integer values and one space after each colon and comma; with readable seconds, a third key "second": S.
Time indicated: {"hour": 8, "minute": 58}
